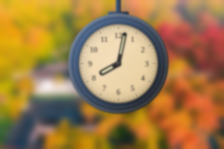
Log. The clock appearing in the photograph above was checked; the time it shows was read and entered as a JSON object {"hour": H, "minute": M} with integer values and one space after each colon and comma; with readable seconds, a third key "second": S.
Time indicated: {"hour": 8, "minute": 2}
